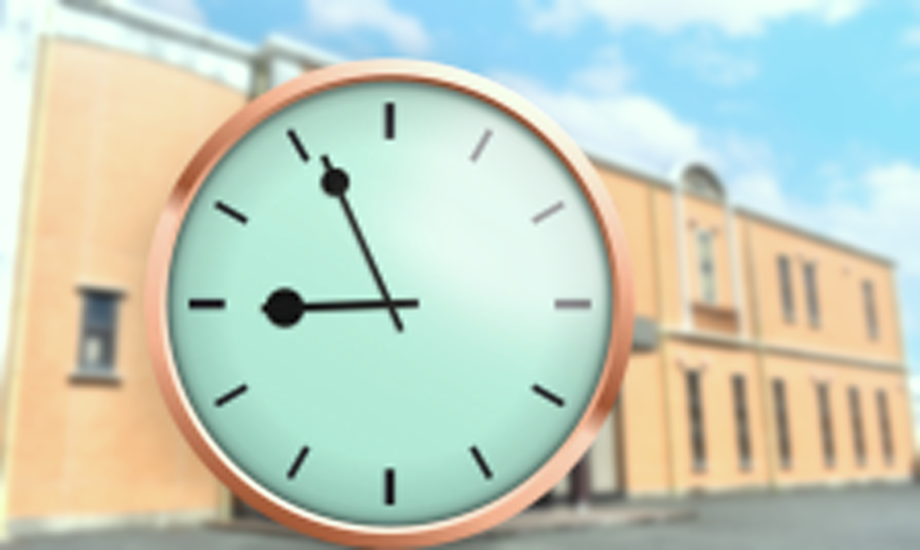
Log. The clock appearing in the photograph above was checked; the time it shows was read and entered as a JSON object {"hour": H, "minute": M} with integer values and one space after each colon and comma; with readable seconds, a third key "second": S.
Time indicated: {"hour": 8, "minute": 56}
